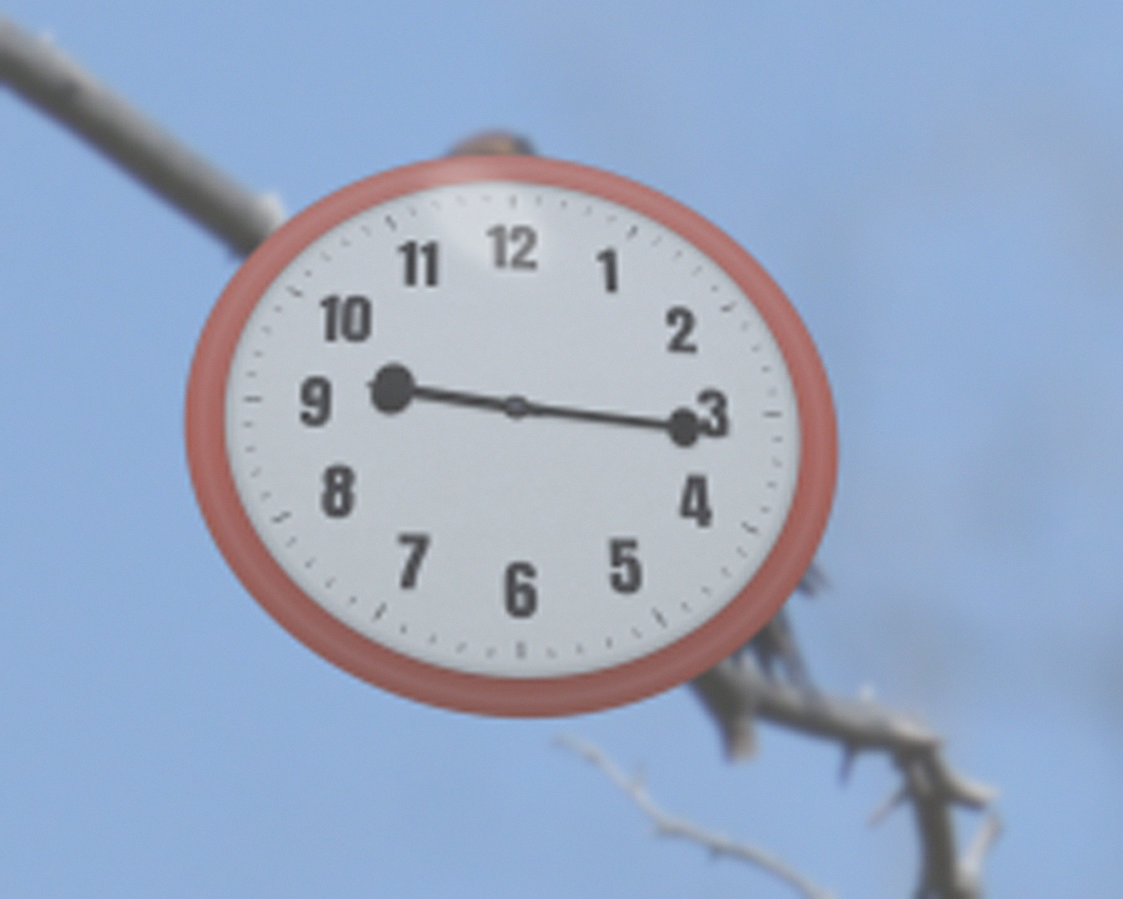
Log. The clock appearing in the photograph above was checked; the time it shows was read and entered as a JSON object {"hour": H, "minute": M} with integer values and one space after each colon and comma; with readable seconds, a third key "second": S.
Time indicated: {"hour": 9, "minute": 16}
